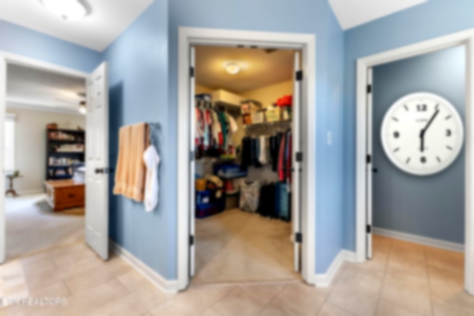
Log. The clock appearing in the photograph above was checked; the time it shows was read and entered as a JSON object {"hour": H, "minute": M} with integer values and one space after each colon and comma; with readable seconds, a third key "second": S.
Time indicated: {"hour": 6, "minute": 6}
